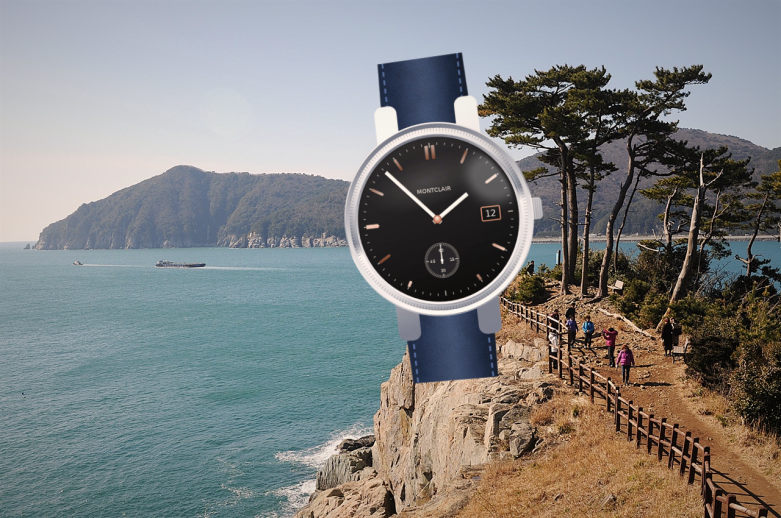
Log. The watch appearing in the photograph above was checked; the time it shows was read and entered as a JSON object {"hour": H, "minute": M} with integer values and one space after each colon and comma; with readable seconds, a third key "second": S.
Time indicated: {"hour": 1, "minute": 53}
